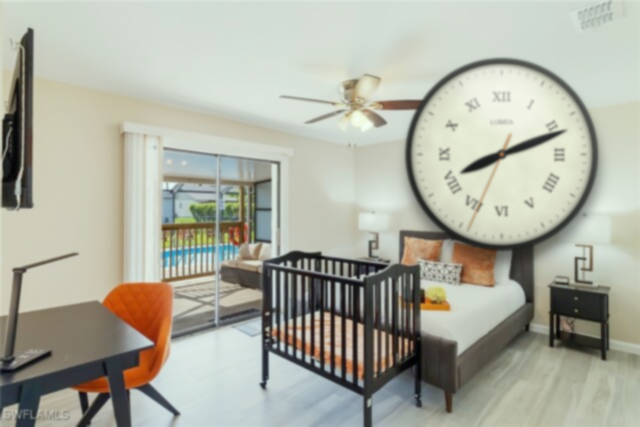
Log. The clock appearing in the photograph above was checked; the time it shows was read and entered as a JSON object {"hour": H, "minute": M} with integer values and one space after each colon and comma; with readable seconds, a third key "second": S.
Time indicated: {"hour": 8, "minute": 11, "second": 34}
